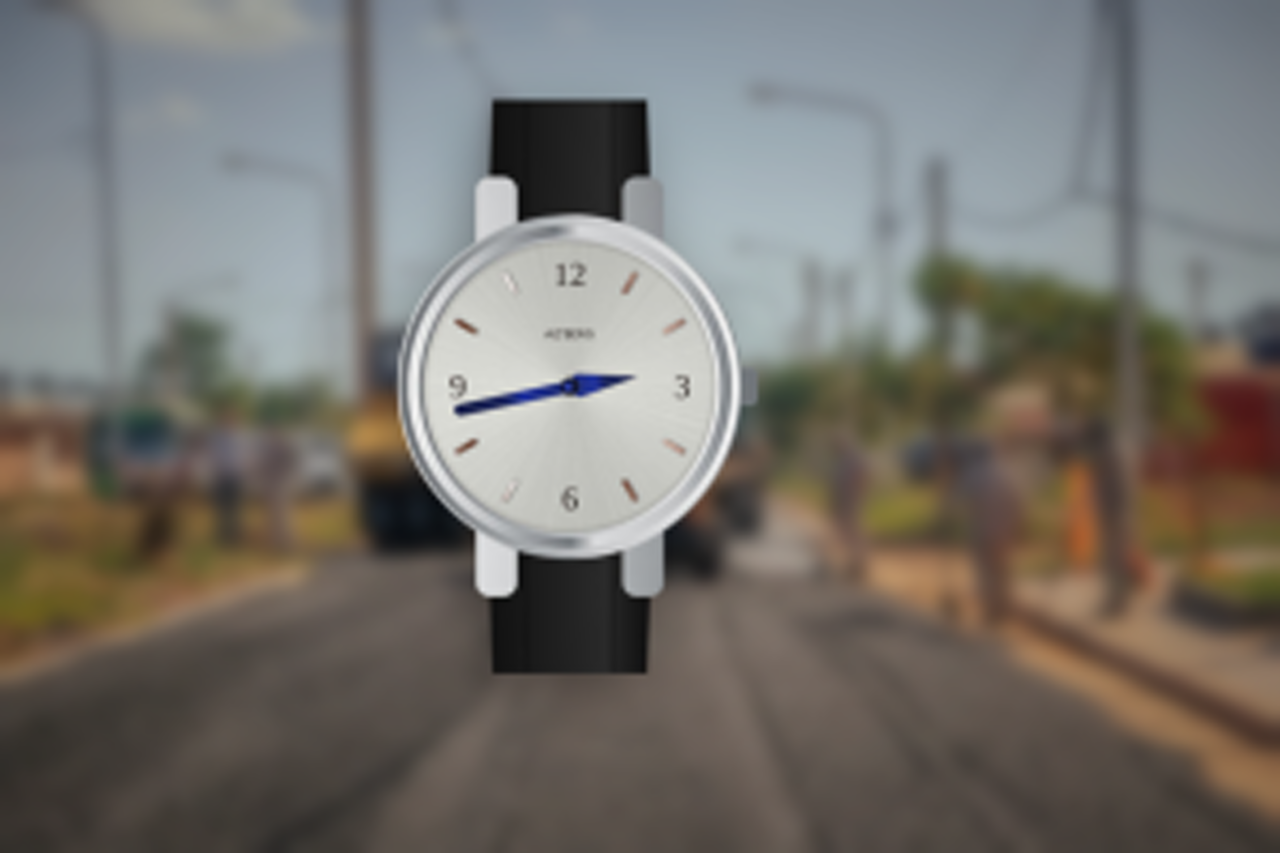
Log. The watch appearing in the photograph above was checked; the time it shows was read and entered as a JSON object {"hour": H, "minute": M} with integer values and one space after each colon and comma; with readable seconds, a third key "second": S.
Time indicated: {"hour": 2, "minute": 43}
